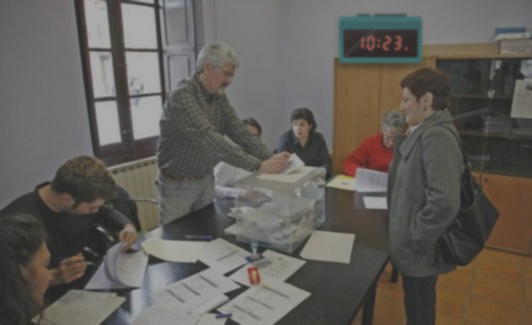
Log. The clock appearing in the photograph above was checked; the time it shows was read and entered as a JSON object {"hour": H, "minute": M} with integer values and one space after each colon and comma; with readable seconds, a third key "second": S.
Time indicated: {"hour": 10, "minute": 23}
